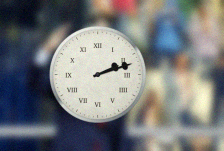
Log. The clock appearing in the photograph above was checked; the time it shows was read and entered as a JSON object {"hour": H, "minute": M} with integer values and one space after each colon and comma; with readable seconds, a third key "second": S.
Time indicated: {"hour": 2, "minute": 12}
